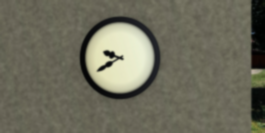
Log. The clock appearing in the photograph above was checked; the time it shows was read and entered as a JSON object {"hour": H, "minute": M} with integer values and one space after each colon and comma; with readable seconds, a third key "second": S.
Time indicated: {"hour": 9, "minute": 40}
